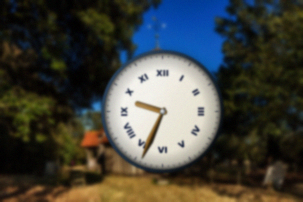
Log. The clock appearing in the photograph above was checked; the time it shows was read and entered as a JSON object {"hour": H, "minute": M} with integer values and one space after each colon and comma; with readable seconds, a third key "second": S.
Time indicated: {"hour": 9, "minute": 34}
